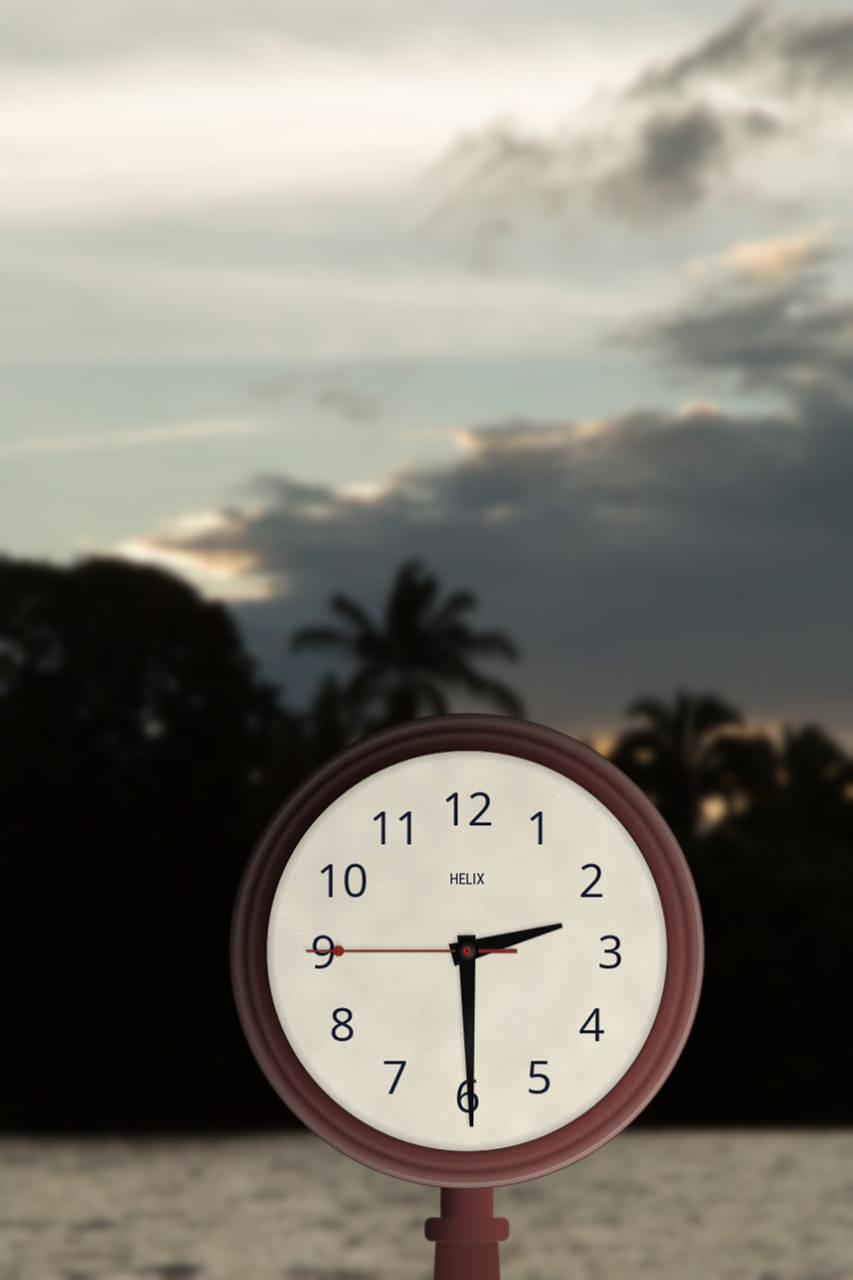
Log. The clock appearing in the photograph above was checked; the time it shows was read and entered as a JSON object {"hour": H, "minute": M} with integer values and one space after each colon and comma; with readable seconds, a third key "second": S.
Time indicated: {"hour": 2, "minute": 29, "second": 45}
